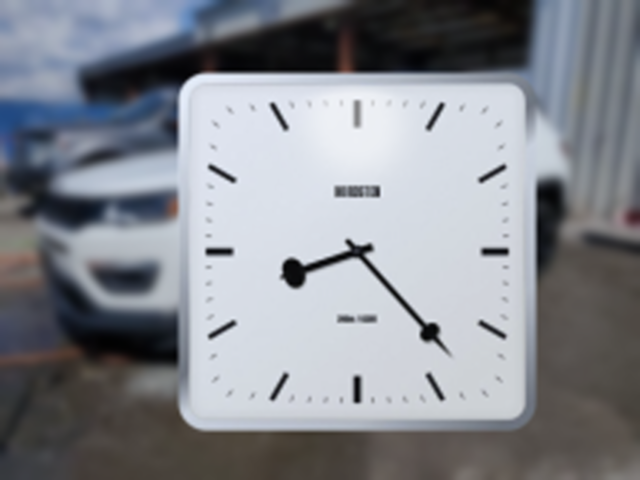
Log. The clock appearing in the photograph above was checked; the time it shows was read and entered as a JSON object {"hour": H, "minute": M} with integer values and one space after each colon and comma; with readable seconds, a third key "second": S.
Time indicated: {"hour": 8, "minute": 23}
